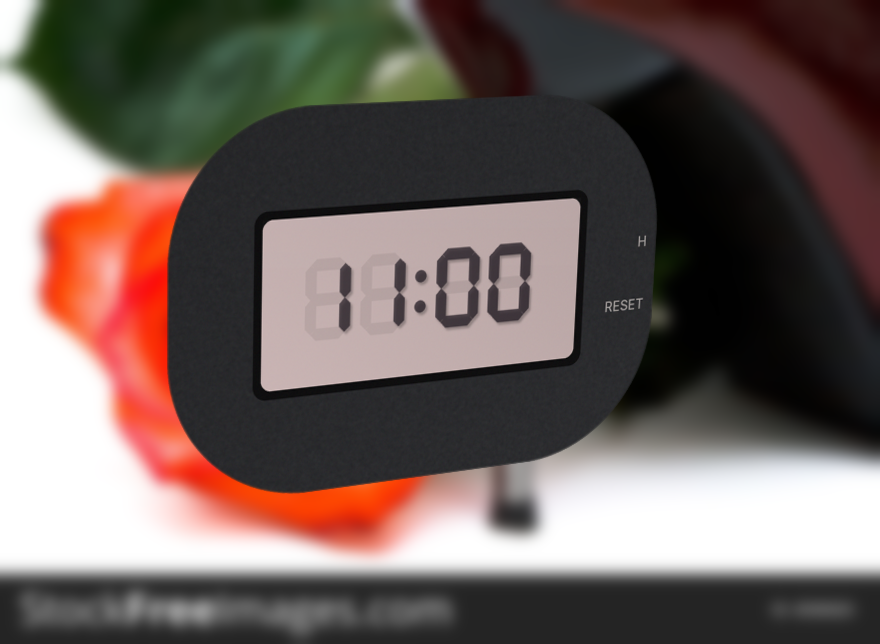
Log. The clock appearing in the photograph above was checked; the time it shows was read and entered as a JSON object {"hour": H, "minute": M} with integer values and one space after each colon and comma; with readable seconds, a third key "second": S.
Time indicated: {"hour": 11, "minute": 0}
